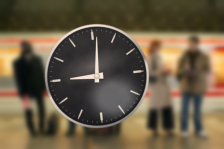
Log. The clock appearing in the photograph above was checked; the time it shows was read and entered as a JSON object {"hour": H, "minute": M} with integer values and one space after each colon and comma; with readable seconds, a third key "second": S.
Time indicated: {"hour": 9, "minute": 1}
